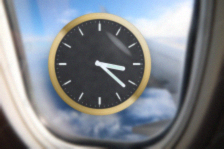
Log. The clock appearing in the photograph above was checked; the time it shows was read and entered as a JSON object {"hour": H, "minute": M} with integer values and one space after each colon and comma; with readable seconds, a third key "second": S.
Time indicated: {"hour": 3, "minute": 22}
